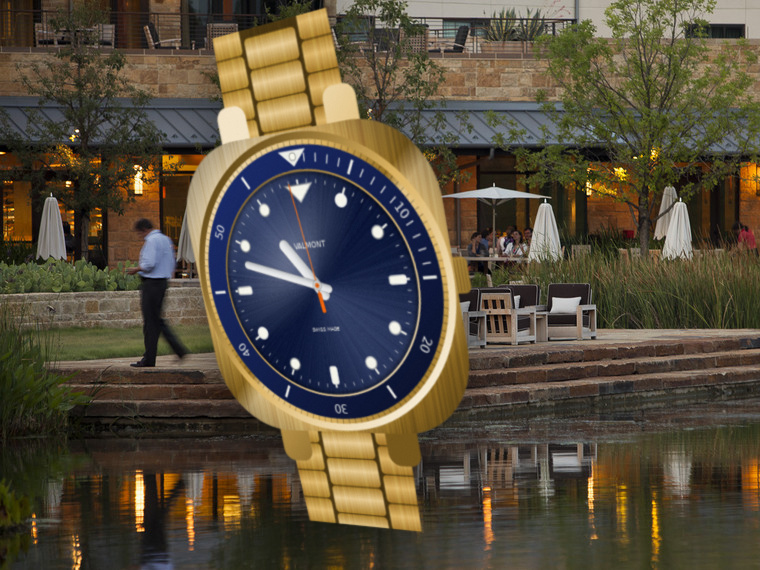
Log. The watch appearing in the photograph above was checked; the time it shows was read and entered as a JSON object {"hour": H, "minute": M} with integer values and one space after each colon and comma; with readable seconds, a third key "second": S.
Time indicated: {"hour": 10, "minute": 47, "second": 59}
